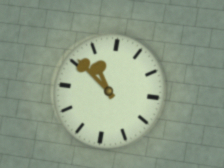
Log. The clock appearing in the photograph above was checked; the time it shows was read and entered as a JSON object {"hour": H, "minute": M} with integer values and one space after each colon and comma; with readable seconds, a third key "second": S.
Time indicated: {"hour": 10, "minute": 51}
